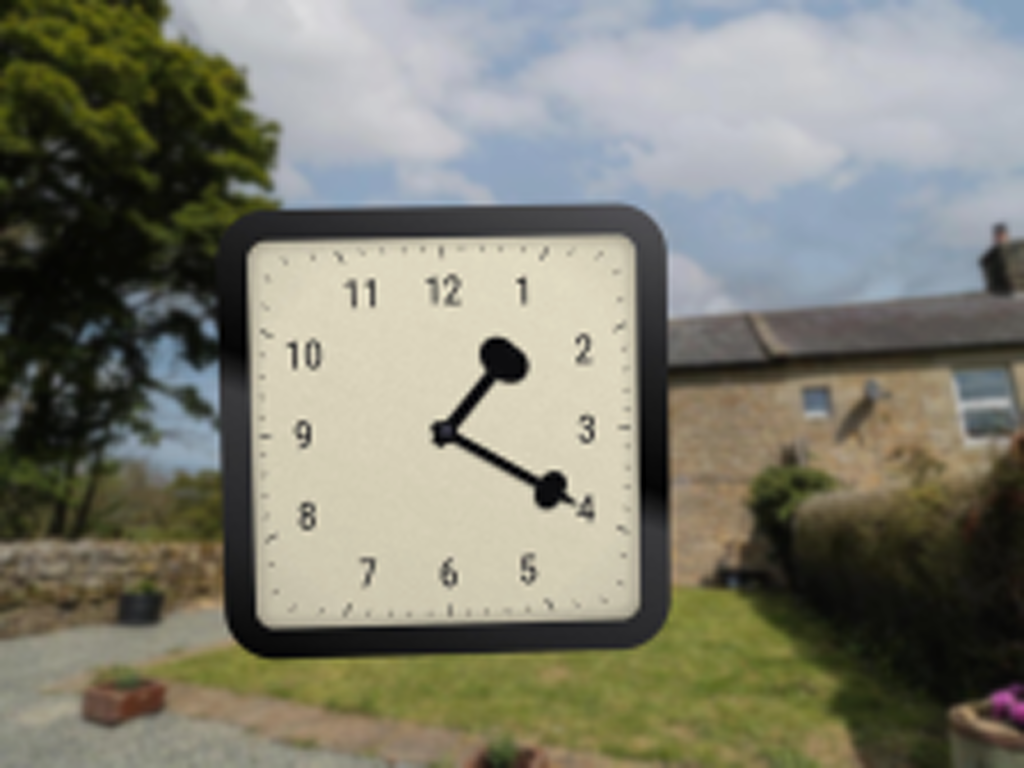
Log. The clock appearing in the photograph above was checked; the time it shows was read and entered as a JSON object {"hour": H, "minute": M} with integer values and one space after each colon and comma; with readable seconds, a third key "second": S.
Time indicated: {"hour": 1, "minute": 20}
